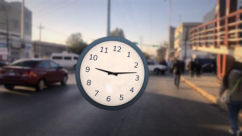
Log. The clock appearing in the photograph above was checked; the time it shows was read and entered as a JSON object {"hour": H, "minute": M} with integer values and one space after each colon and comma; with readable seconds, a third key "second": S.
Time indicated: {"hour": 9, "minute": 13}
